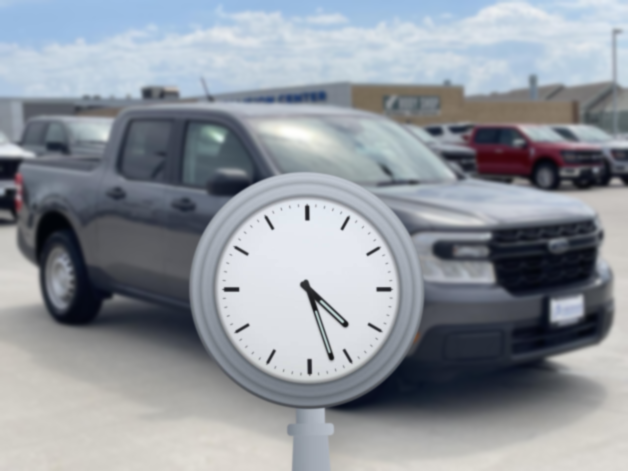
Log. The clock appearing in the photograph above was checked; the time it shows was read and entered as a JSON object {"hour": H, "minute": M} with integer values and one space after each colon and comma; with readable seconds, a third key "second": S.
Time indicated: {"hour": 4, "minute": 27}
